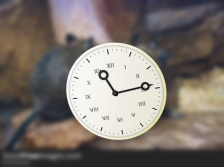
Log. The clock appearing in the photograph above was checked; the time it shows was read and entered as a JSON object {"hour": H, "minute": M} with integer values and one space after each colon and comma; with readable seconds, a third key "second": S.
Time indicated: {"hour": 11, "minute": 14}
